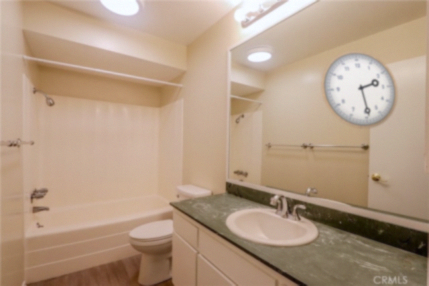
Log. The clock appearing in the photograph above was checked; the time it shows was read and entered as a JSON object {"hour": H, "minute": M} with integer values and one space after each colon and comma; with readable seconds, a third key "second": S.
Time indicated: {"hour": 2, "minute": 29}
